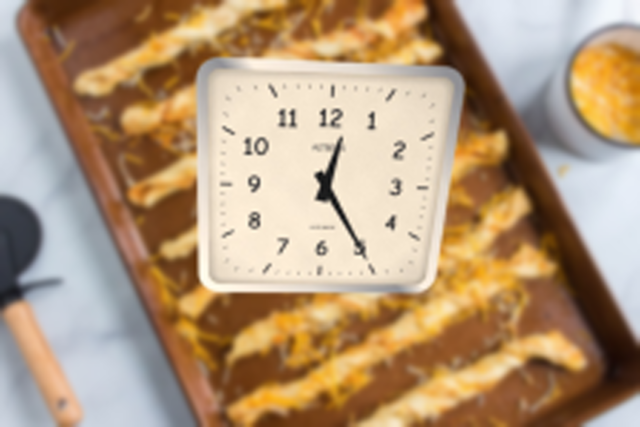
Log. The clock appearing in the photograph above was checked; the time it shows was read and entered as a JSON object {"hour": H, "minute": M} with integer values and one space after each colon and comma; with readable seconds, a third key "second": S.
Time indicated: {"hour": 12, "minute": 25}
